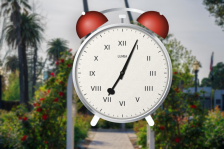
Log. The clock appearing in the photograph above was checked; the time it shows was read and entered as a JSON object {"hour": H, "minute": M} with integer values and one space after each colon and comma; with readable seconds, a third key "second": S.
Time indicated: {"hour": 7, "minute": 4}
